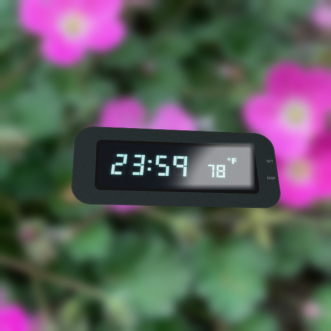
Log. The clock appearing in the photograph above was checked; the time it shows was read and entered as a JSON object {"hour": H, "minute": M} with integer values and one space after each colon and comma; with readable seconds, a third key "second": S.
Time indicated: {"hour": 23, "minute": 59}
